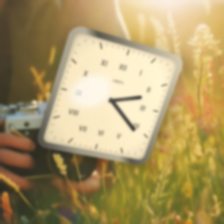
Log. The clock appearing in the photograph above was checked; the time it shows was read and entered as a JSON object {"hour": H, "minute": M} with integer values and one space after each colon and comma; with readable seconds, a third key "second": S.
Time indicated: {"hour": 2, "minute": 21}
